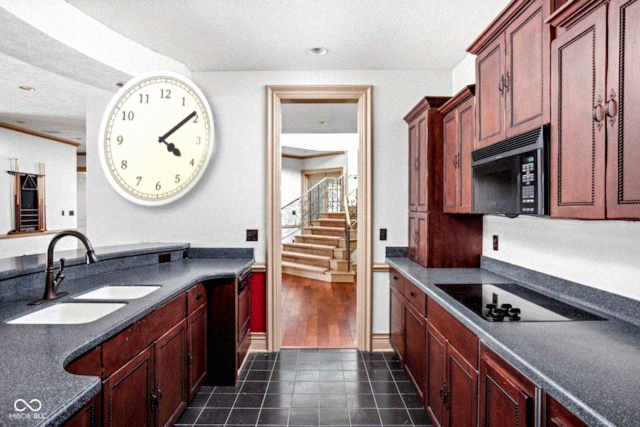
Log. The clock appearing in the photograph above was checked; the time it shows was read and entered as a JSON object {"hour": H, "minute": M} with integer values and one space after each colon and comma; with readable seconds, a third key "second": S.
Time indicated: {"hour": 4, "minute": 9}
